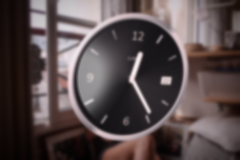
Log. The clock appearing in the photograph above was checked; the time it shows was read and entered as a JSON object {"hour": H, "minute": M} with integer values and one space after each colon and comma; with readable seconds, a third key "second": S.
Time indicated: {"hour": 12, "minute": 24}
